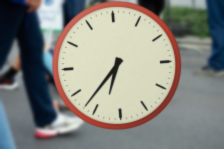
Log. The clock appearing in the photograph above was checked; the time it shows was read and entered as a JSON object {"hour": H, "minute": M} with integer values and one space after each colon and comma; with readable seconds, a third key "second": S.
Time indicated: {"hour": 6, "minute": 37}
